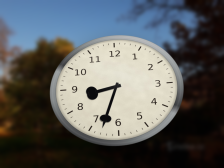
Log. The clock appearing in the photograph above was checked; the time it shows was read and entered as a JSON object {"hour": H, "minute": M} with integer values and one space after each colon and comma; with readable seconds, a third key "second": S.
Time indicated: {"hour": 8, "minute": 33}
